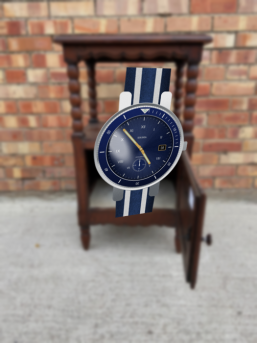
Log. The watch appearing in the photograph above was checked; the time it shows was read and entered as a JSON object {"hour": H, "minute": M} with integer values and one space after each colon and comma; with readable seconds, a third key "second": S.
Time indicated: {"hour": 4, "minute": 53}
